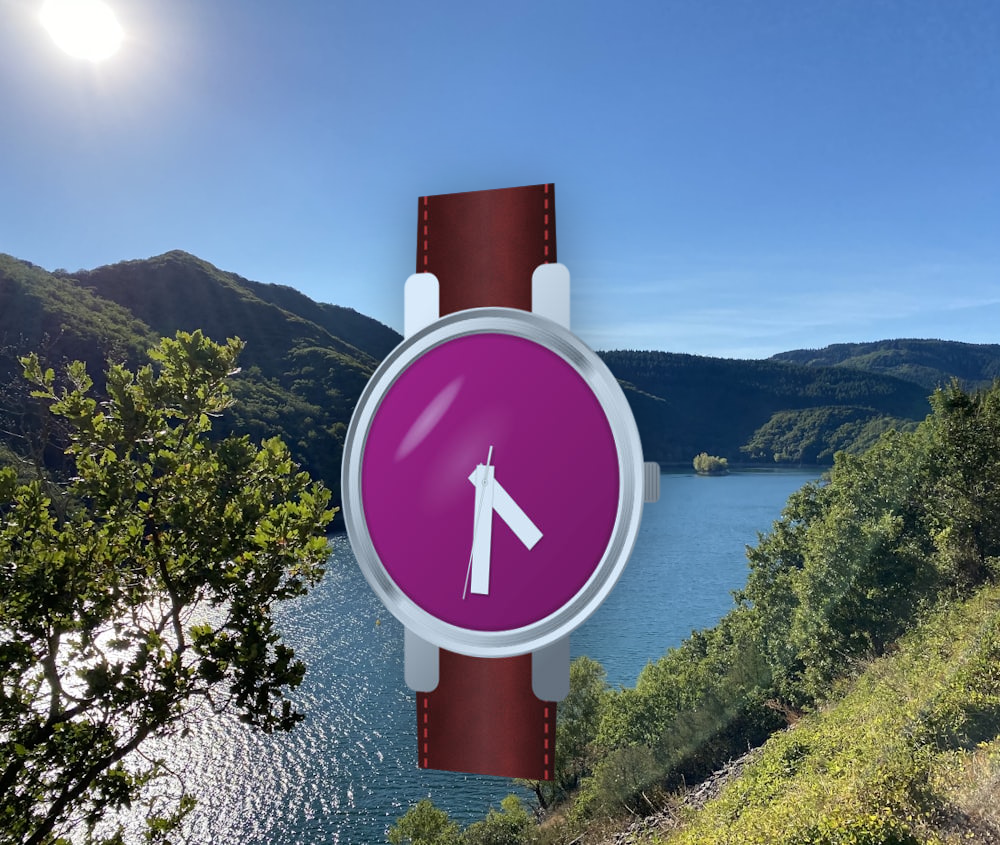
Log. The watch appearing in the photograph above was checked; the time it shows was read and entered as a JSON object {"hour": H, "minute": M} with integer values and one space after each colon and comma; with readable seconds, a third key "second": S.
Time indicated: {"hour": 4, "minute": 30, "second": 32}
